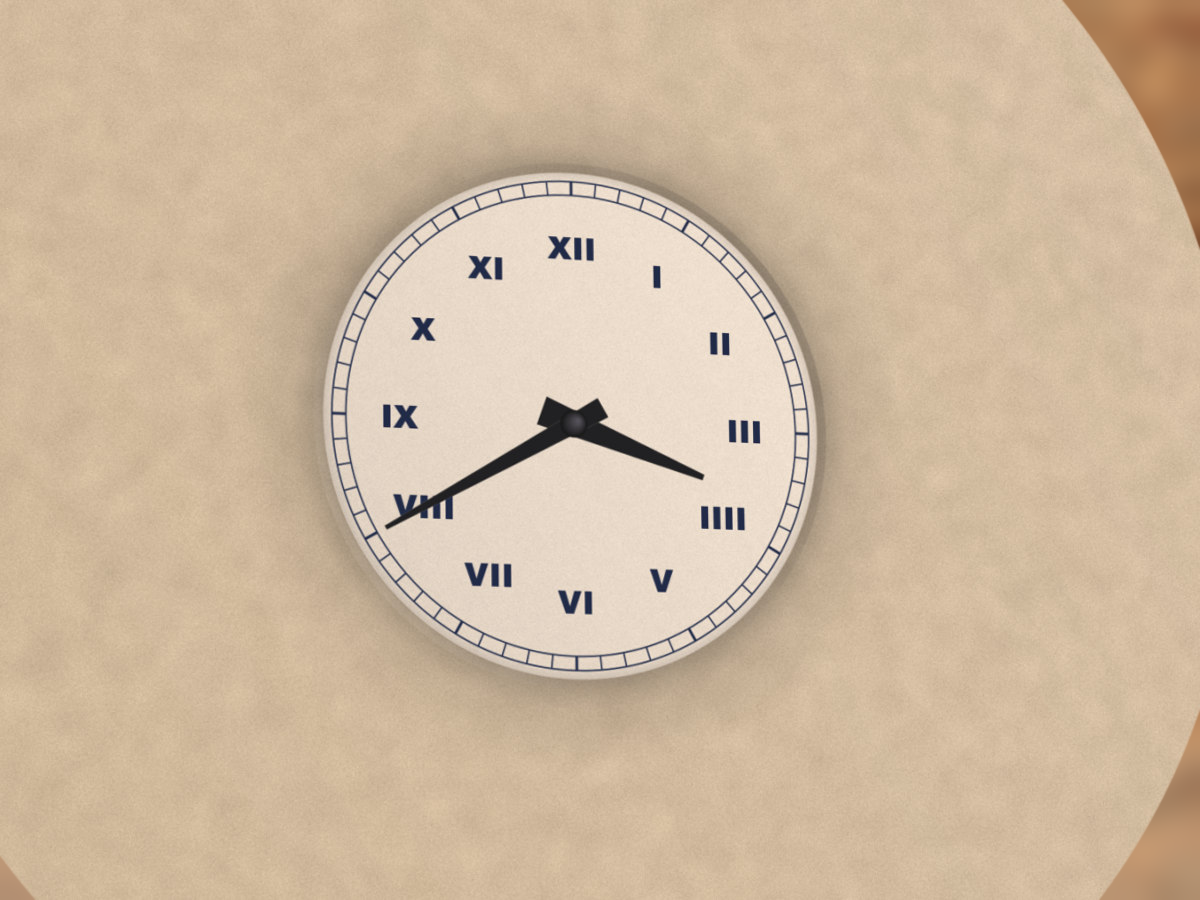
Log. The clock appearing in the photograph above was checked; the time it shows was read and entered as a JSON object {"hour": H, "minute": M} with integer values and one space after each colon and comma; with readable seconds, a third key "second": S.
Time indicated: {"hour": 3, "minute": 40}
